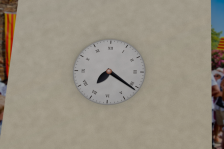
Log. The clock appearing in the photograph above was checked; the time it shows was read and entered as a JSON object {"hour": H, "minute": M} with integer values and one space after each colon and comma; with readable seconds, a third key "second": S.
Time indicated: {"hour": 7, "minute": 21}
